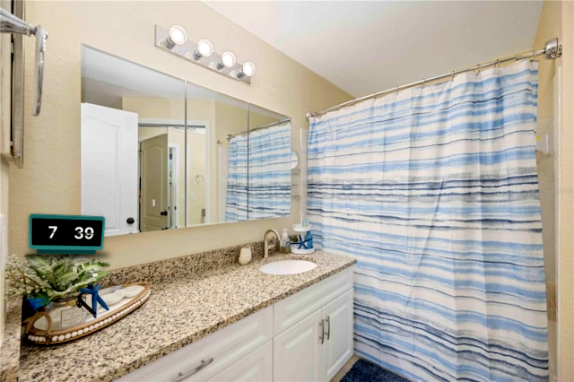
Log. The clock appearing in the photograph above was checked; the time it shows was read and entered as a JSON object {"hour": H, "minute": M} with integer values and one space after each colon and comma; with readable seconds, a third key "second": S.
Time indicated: {"hour": 7, "minute": 39}
